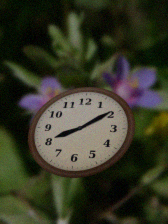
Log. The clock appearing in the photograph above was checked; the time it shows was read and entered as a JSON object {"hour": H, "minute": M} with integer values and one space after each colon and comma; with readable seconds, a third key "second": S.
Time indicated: {"hour": 8, "minute": 9}
